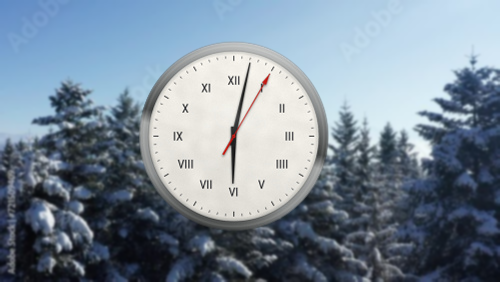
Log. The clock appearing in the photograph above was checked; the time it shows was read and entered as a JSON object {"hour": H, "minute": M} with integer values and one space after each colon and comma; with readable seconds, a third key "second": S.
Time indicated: {"hour": 6, "minute": 2, "second": 5}
